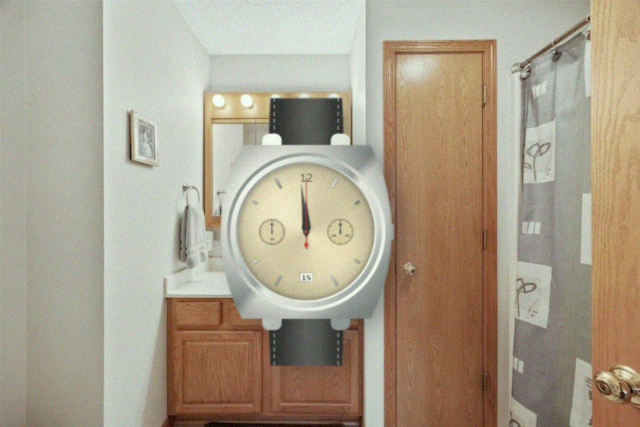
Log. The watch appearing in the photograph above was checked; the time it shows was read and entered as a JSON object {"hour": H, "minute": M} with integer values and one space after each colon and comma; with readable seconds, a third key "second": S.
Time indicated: {"hour": 11, "minute": 59}
